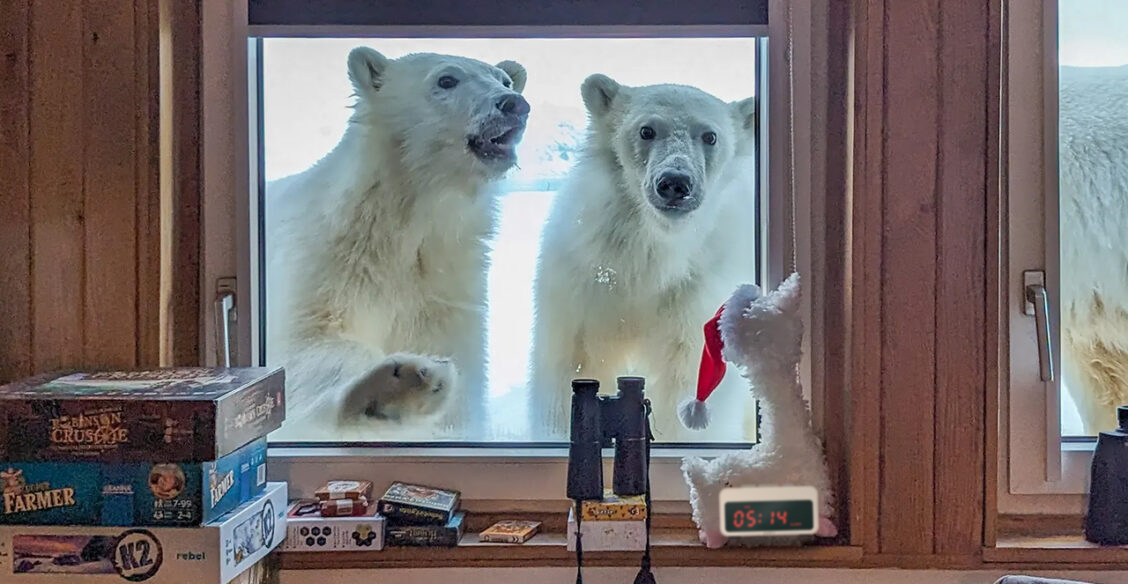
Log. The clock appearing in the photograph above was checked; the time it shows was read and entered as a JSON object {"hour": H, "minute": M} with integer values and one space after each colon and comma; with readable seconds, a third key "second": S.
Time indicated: {"hour": 5, "minute": 14}
